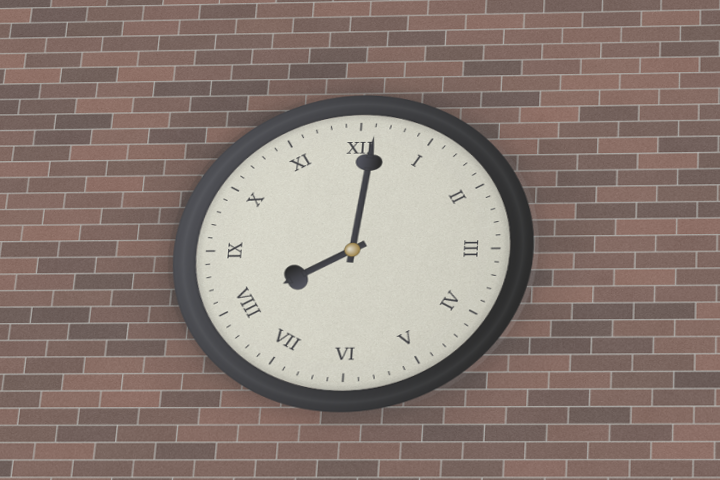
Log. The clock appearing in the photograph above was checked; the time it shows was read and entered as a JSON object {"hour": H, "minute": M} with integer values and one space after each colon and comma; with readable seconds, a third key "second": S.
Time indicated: {"hour": 8, "minute": 1}
